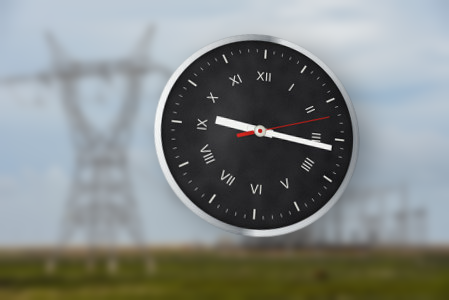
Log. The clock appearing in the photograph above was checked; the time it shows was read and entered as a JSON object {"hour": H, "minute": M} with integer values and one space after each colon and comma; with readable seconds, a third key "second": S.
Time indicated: {"hour": 9, "minute": 16, "second": 12}
